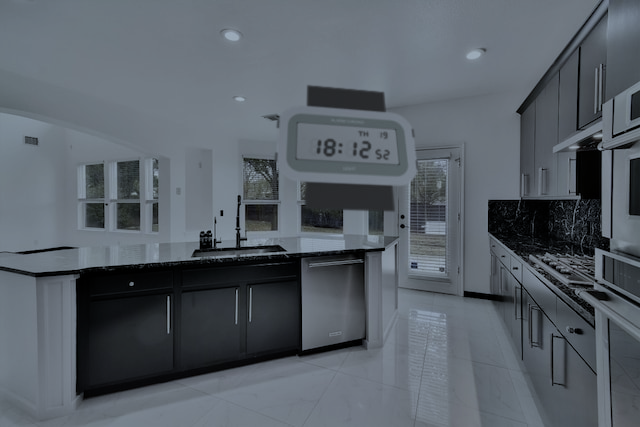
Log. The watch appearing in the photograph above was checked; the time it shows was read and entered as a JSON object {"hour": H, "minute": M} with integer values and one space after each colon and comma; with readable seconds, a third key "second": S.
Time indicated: {"hour": 18, "minute": 12, "second": 52}
